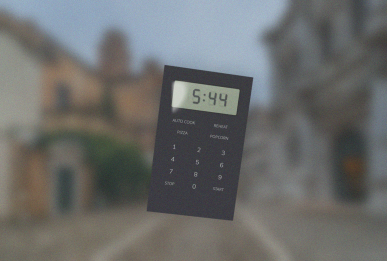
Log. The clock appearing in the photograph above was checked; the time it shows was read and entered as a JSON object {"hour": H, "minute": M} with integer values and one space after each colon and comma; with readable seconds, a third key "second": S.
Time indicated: {"hour": 5, "minute": 44}
